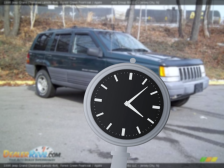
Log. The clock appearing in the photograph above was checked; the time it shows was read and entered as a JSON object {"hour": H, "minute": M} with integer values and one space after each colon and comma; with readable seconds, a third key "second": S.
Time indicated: {"hour": 4, "minute": 7}
